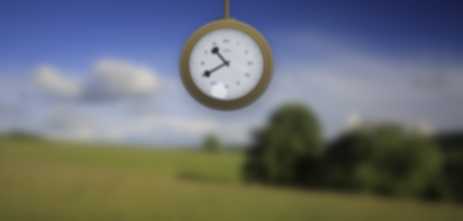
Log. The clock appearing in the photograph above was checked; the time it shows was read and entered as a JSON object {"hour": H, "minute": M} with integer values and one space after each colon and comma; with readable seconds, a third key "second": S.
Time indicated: {"hour": 10, "minute": 40}
